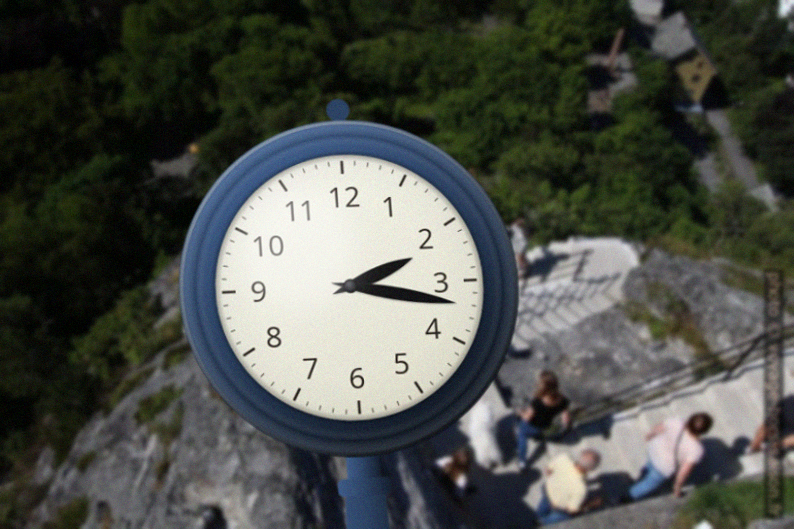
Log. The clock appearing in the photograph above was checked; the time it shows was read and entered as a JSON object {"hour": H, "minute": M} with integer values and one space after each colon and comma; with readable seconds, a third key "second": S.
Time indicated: {"hour": 2, "minute": 17}
